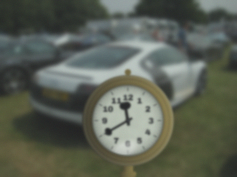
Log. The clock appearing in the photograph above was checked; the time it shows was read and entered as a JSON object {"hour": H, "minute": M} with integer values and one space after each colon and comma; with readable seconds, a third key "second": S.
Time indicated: {"hour": 11, "minute": 40}
